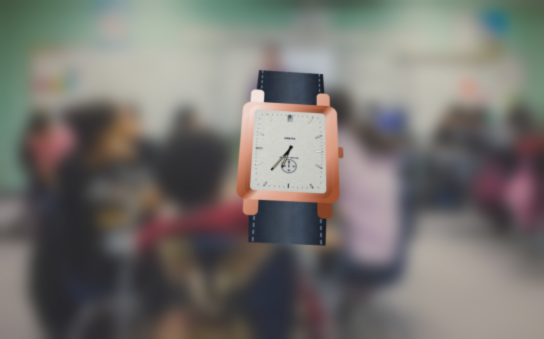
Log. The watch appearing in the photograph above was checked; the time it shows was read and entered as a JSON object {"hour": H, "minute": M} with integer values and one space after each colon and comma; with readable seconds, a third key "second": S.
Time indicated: {"hour": 6, "minute": 36}
